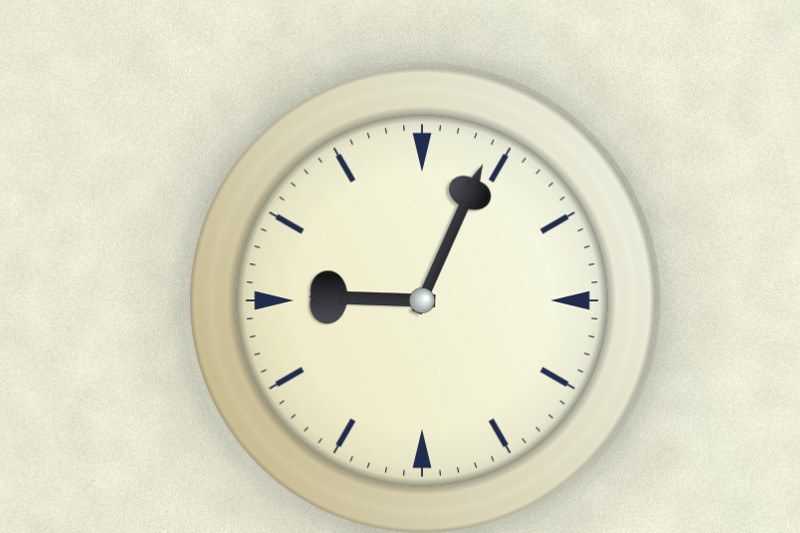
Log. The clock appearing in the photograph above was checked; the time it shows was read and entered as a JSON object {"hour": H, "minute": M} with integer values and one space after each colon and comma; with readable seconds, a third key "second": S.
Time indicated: {"hour": 9, "minute": 4}
